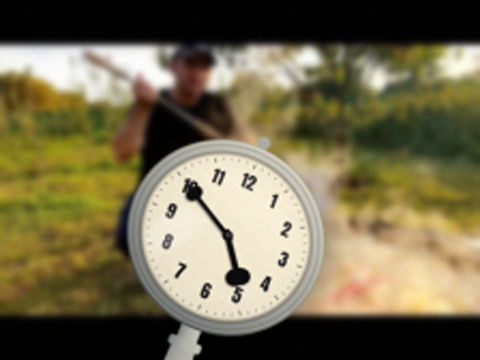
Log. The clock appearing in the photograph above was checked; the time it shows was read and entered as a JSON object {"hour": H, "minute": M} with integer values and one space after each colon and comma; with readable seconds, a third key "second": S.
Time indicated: {"hour": 4, "minute": 50}
